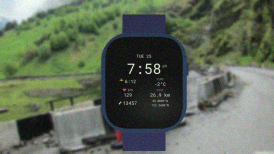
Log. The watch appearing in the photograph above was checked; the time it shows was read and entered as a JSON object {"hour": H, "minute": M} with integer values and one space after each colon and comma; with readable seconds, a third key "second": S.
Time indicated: {"hour": 7, "minute": 58}
